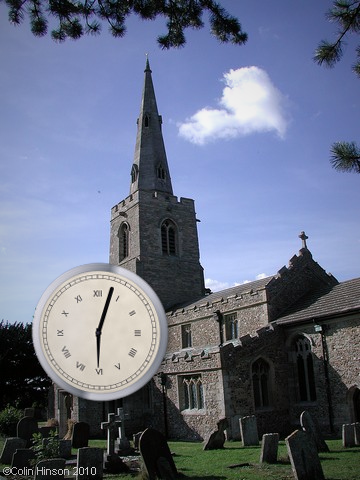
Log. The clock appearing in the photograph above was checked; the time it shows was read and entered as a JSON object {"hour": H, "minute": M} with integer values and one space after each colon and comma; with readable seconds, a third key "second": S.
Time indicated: {"hour": 6, "minute": 3}
